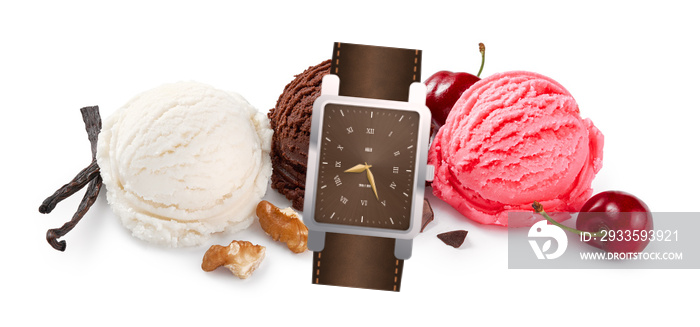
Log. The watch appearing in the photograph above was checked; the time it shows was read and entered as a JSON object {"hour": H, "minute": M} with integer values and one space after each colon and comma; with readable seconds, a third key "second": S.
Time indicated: {"hour": 8, "minute": 26}
